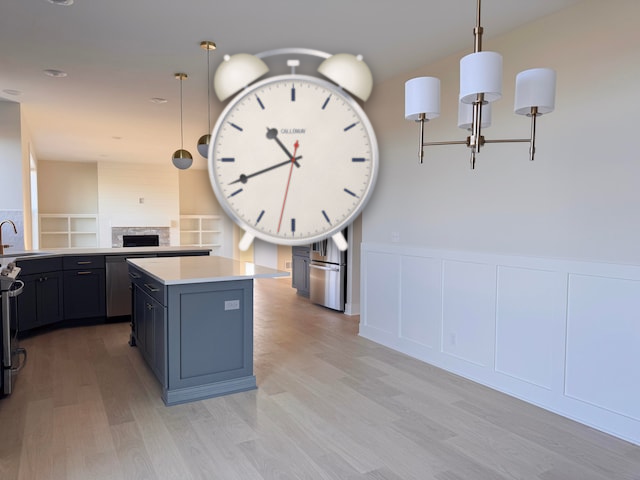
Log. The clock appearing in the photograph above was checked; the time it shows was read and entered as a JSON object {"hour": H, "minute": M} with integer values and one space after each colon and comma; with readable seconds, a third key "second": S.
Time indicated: {"hour": 10, "minute": 41, "second": 32}
